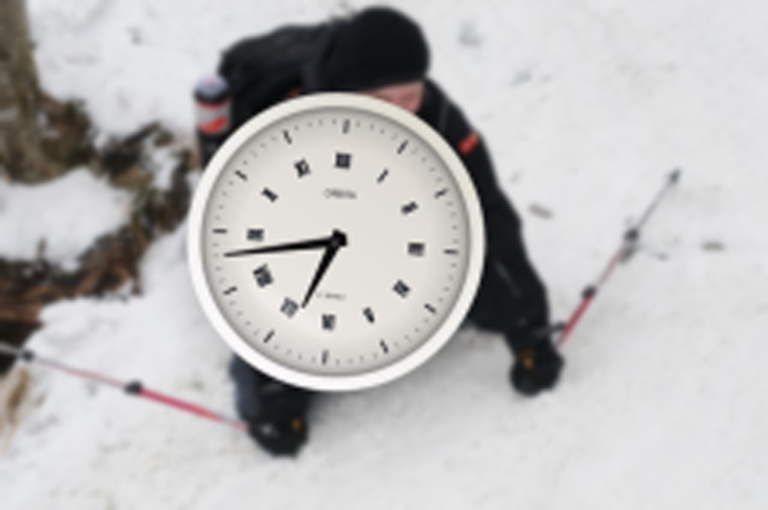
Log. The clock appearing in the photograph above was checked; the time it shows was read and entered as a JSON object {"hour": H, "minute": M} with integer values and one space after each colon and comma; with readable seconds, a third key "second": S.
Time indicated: {"hour": 6, "minute": 43}
